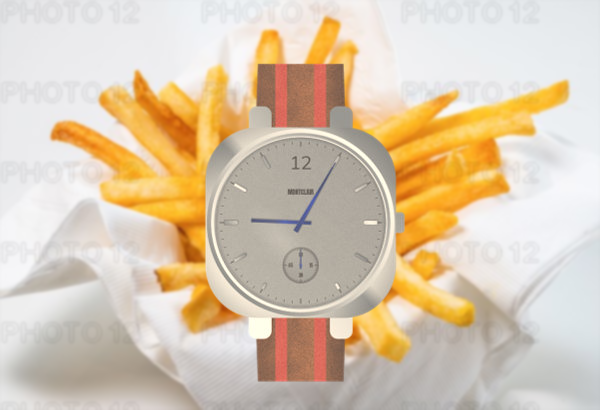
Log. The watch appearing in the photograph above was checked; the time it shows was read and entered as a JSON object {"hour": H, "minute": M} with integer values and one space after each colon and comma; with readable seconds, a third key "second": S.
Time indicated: {"hour": 9, "minute": 5}
